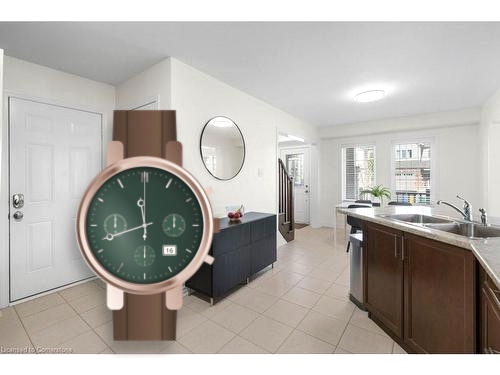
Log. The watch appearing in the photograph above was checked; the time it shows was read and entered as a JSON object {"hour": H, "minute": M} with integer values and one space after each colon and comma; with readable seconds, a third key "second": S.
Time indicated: {"hour": 11, "minute": 42}
